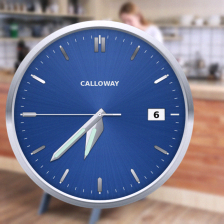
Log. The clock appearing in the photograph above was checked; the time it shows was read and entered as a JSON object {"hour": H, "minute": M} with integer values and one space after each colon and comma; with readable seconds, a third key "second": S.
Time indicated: {"hour": 6, "minute": 37, "second": 45}
